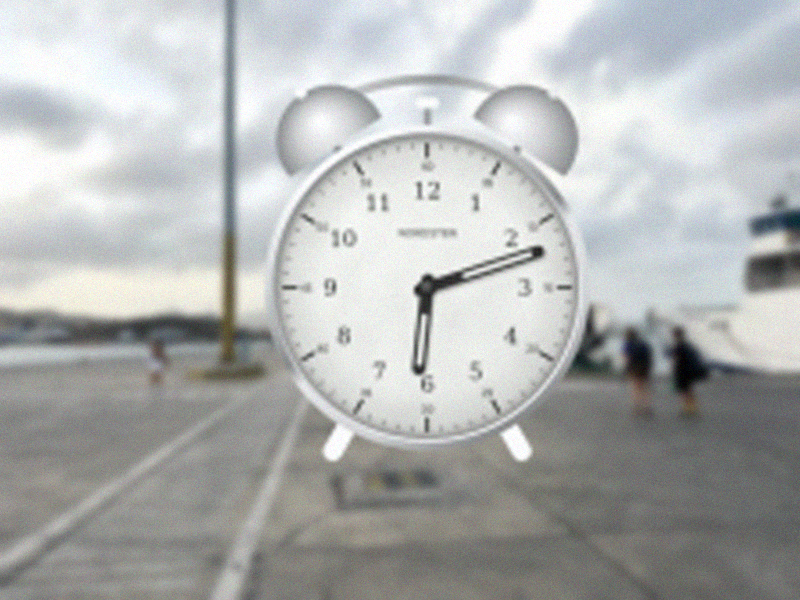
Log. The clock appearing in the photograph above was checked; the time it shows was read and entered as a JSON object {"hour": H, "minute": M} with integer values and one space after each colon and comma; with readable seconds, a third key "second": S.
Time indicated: {"hour": 6, "minute": 12}
